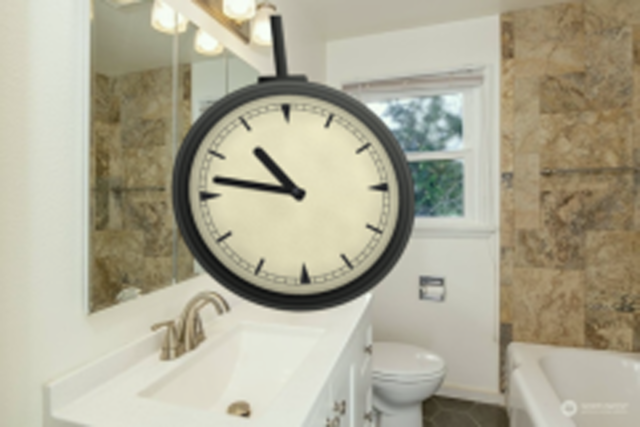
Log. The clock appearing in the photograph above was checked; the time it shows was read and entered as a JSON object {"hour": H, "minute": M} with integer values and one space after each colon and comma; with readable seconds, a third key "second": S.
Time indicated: {"hour": 10, "minute": 47}
